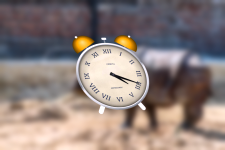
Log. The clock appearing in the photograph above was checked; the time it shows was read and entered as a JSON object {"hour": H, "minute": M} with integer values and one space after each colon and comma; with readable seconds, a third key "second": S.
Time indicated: {"hour": 4, "minute": 19}
